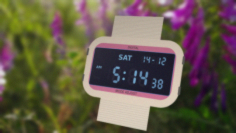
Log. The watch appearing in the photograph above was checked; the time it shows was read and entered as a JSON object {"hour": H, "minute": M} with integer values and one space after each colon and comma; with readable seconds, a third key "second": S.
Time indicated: {"hour": 5, "minute": 14, "second": 38}
